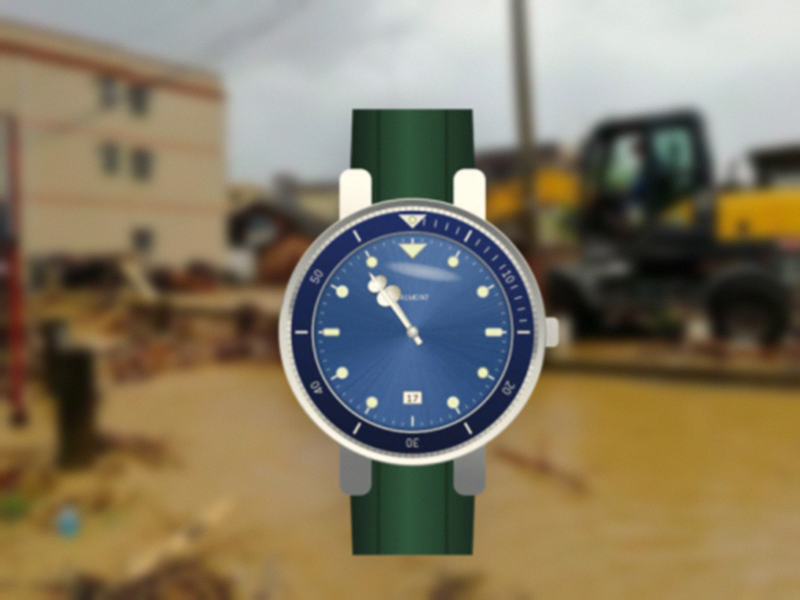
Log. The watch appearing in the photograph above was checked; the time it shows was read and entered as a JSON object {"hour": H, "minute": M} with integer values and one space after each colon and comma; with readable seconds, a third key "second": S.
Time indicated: {"hour": 10, "minute": 54}
